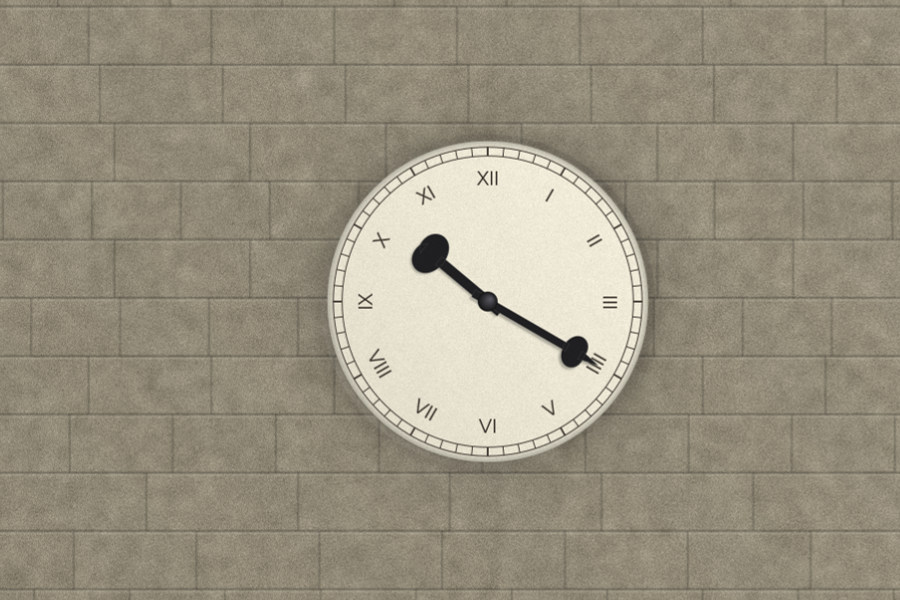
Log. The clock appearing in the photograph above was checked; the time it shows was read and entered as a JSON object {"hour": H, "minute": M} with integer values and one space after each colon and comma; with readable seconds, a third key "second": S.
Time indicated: {"hour": 10, "minute": 20}
